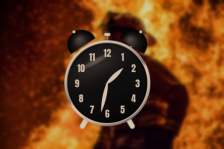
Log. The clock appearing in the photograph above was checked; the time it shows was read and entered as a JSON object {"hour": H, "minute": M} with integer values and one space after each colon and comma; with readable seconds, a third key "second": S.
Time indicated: {"hour": 1, "minute": 32}
